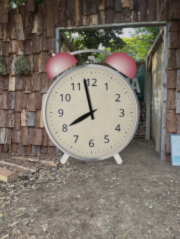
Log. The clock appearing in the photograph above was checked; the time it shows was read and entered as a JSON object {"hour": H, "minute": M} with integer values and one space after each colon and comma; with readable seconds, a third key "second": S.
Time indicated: {"hour": 7, "minute": 58}
